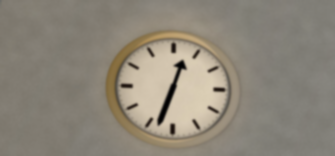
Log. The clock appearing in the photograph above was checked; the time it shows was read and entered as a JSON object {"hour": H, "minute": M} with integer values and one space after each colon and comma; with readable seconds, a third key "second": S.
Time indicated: {"hour": 12, "minute": 33}
